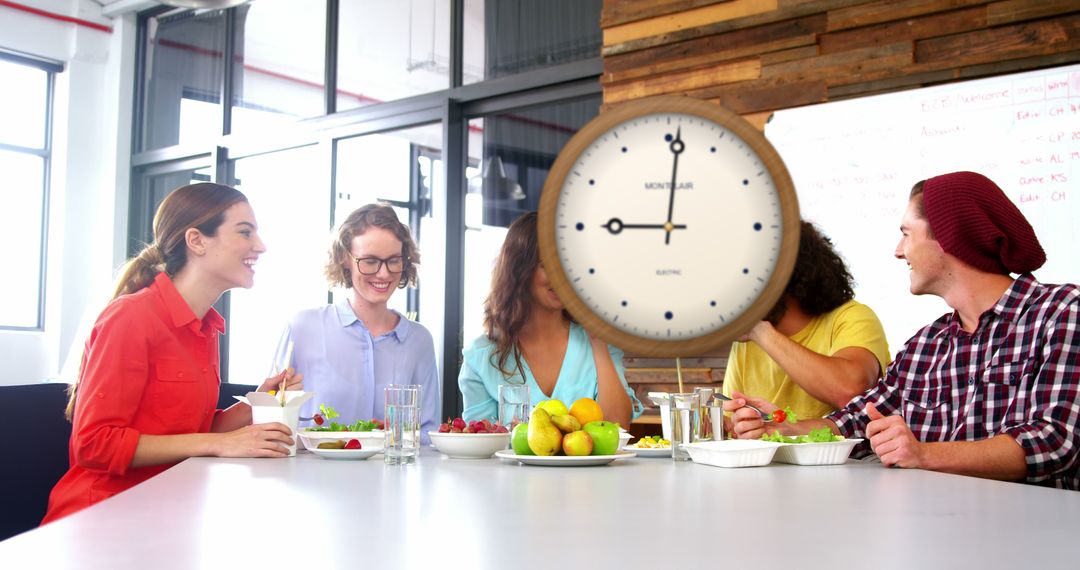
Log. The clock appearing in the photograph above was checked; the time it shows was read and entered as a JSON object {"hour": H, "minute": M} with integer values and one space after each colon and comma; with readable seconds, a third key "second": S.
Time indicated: {"hour": 9, "minute": 1}
